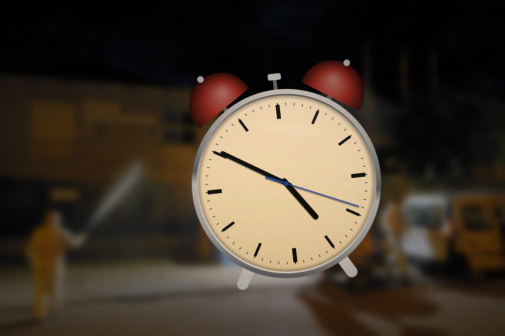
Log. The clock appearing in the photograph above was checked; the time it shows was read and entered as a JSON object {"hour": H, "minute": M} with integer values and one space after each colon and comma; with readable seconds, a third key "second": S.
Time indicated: {"hour": 4, "minute": 50, "second": 19}
